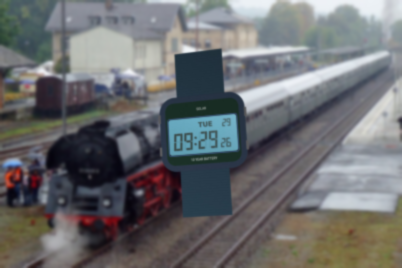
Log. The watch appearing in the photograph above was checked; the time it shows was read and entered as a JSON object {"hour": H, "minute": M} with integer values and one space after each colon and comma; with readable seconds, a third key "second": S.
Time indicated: {"hour": 9, "minute": 29}
